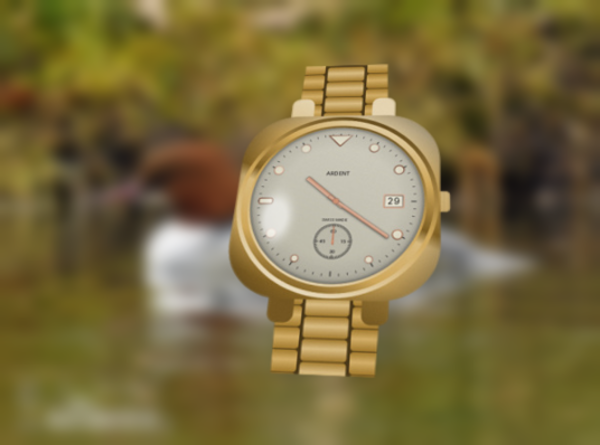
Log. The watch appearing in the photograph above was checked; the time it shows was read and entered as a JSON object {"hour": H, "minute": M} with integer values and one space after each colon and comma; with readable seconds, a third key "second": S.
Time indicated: {"hour": 10, "minute": 21}
